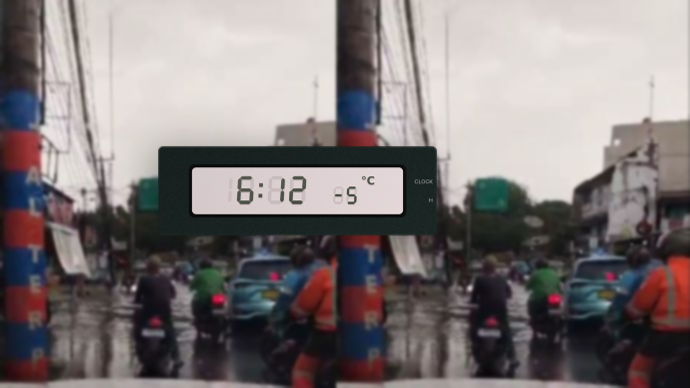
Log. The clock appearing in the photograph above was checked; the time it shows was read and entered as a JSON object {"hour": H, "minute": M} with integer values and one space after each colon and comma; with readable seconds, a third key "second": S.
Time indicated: {"hour": 6, "minute": 12}
